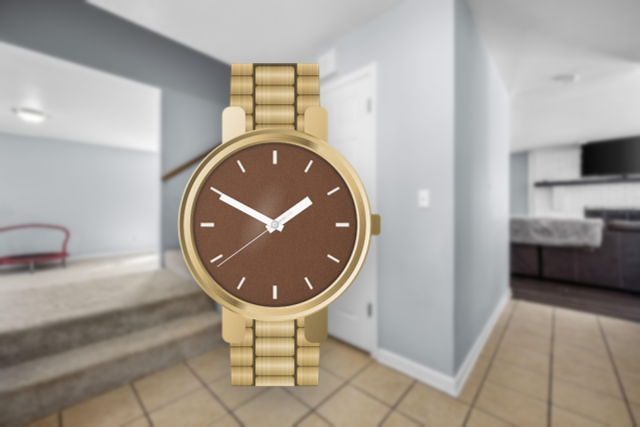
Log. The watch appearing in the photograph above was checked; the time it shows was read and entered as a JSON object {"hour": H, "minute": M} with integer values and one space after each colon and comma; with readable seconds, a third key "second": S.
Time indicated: {"hour": 1, "minute": 49, "second": 39}
